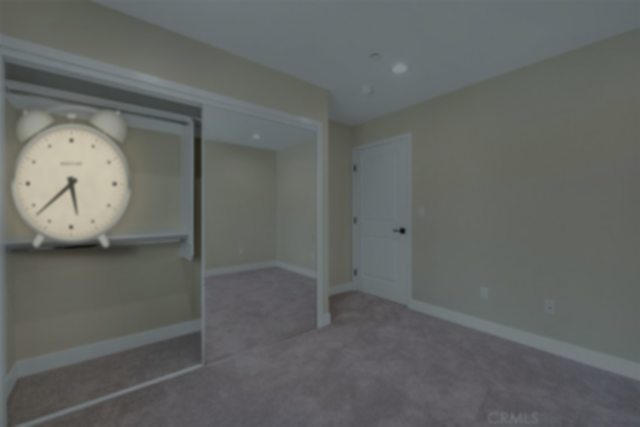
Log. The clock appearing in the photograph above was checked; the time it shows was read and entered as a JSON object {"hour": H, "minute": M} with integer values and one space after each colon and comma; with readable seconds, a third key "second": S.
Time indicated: {"hour": 5, "minute": 38}
